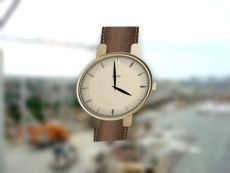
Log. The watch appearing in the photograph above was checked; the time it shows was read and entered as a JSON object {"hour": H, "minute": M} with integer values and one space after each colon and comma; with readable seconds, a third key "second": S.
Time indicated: {"hour": 3, "minute": 59}
